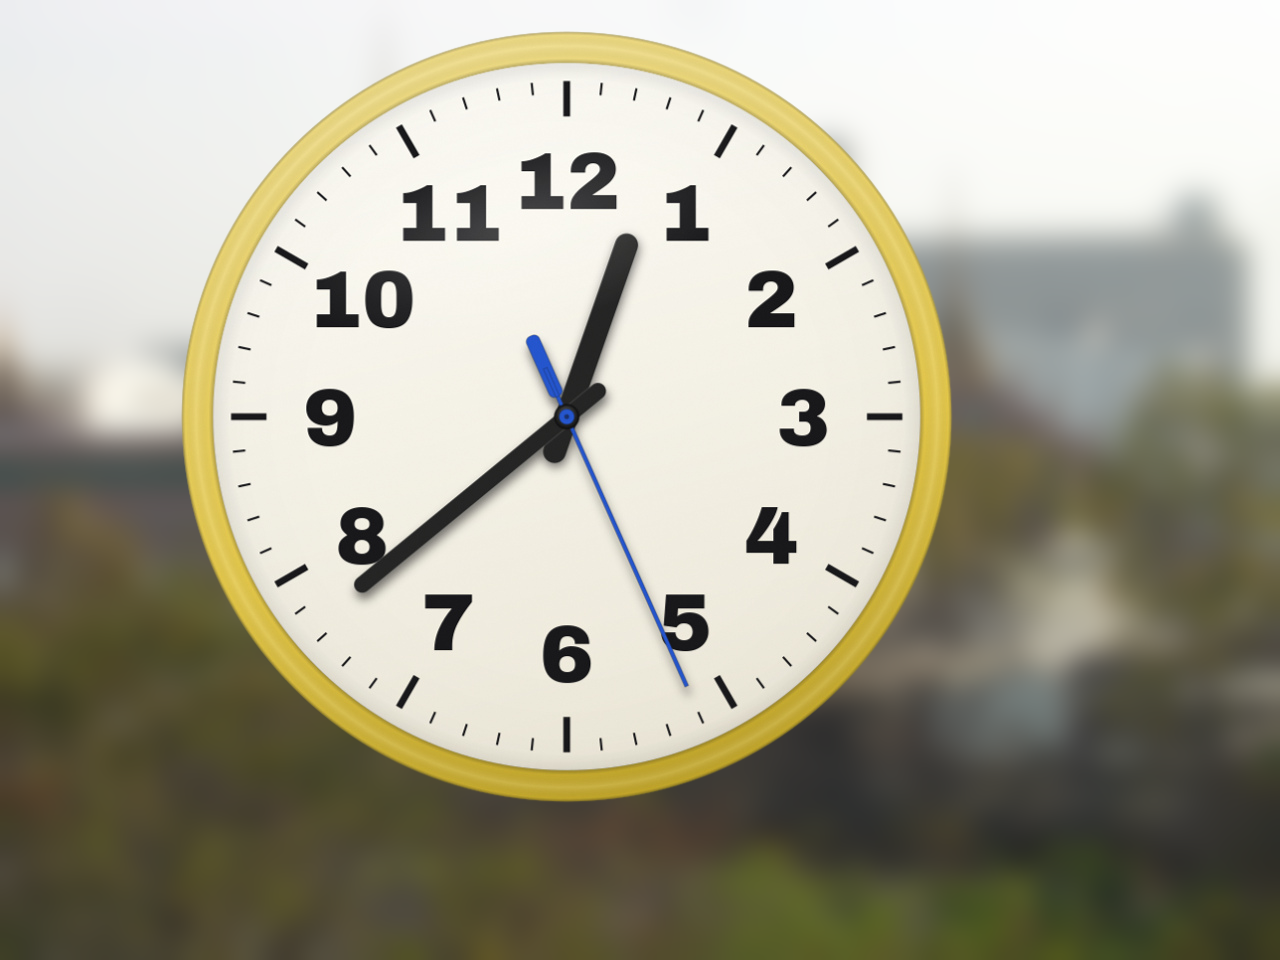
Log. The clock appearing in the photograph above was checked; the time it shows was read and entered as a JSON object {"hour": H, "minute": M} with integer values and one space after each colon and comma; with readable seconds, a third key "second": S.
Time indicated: {"hour": 12, "minute": 38, "second": 26}
